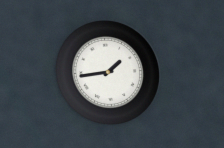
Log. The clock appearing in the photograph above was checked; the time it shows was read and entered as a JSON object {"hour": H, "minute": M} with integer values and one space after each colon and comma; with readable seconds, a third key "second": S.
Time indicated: {"hour": 1, "minute": 44}
